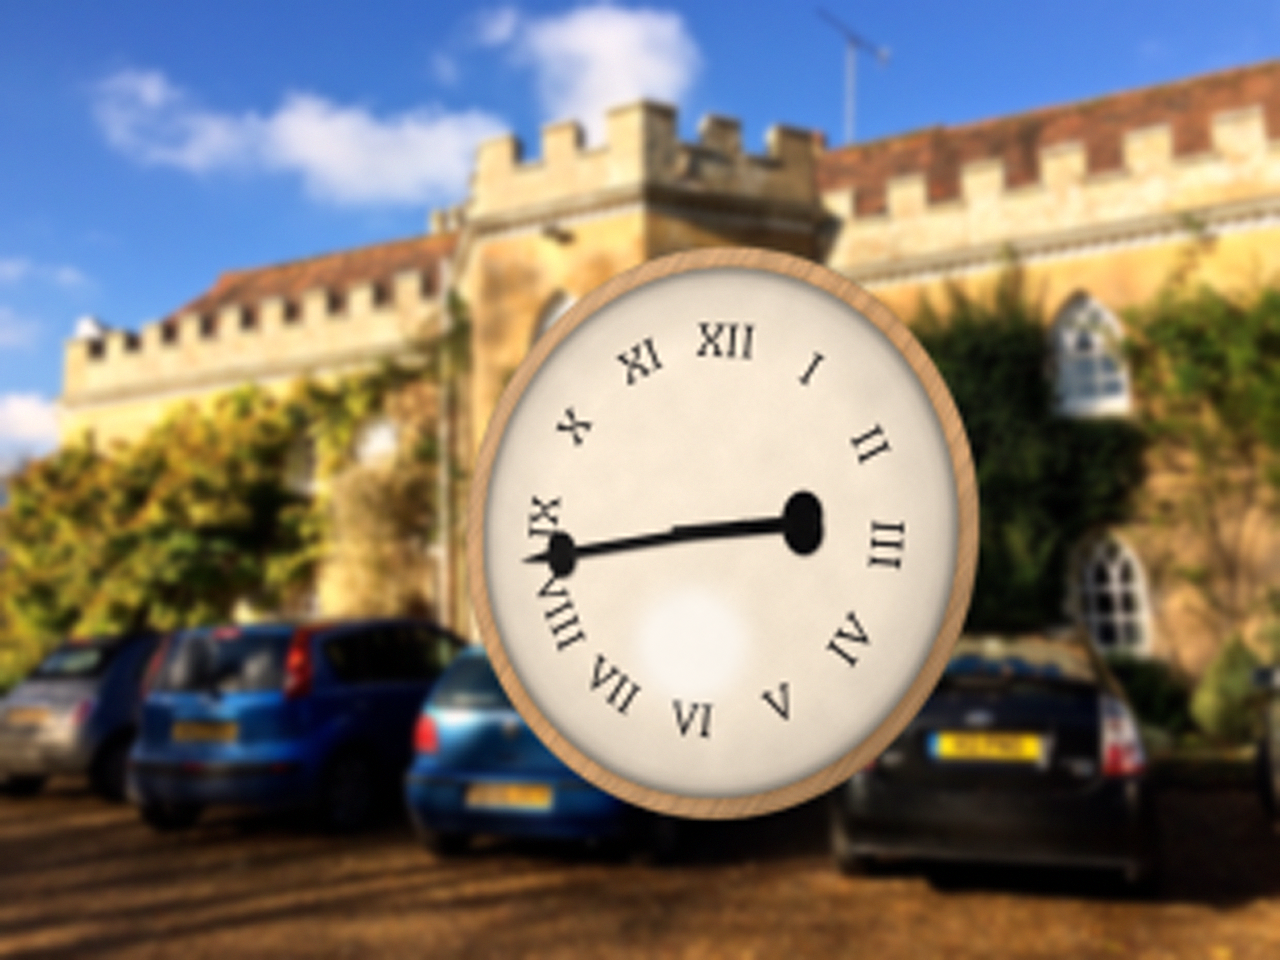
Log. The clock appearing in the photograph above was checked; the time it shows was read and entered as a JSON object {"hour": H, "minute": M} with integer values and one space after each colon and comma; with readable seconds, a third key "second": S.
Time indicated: {"hour": 2, "minute": 43}
